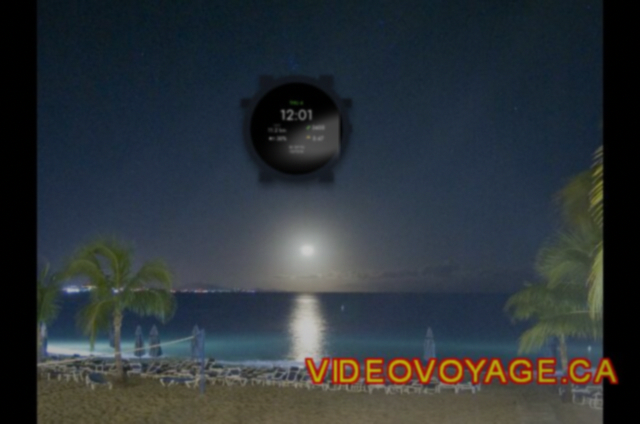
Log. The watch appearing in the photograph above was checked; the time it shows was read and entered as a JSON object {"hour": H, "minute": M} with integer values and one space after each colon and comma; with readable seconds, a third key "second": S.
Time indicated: {"hour": 12, "minute": 1}
